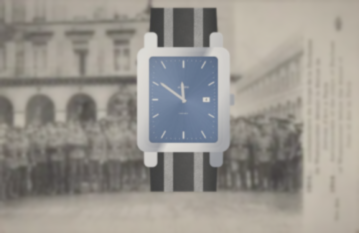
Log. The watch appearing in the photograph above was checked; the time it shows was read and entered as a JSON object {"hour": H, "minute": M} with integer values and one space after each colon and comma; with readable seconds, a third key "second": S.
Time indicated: {"hour": 11, "minute": 51}
